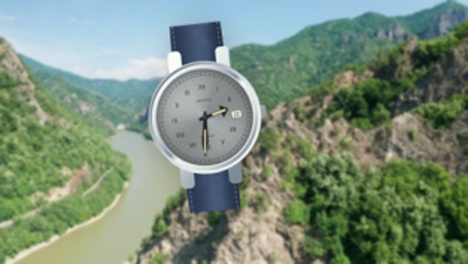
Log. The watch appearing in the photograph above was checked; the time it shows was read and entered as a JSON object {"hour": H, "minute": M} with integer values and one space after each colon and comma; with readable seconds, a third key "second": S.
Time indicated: {"hour": 2, "minute": 31}
